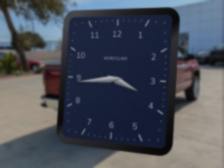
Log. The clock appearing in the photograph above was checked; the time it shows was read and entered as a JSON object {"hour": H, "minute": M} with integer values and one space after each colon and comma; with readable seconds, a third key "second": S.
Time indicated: {"hour": 3, "minute": 44}
